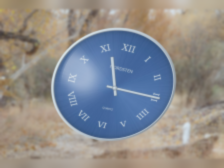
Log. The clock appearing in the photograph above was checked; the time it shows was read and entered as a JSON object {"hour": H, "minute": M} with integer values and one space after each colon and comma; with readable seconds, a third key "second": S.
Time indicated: {"hour": 11, "minute": 15}
